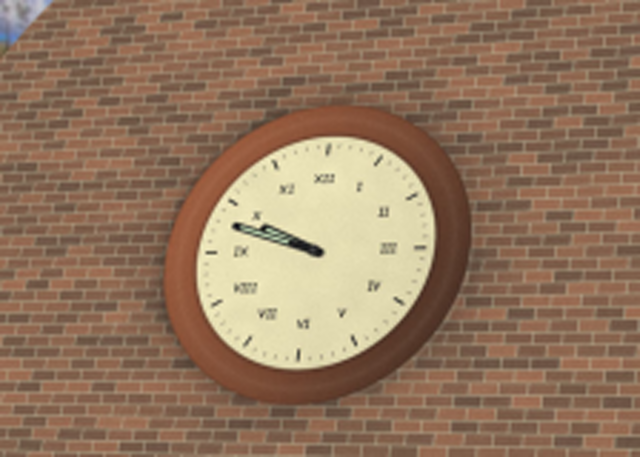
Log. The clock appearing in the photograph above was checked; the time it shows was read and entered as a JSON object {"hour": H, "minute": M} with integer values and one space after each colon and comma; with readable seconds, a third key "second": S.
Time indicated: {"hour": 9, "minute": 48}
